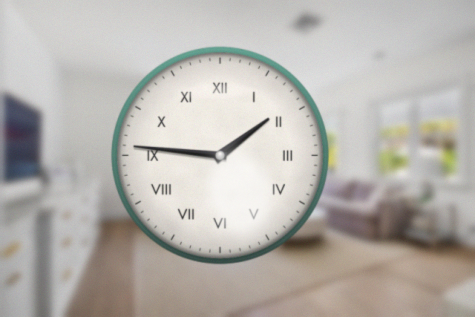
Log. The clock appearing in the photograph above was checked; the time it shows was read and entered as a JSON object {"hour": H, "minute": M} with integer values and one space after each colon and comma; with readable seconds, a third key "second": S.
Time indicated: {"hour": 1, "minute": 46}
